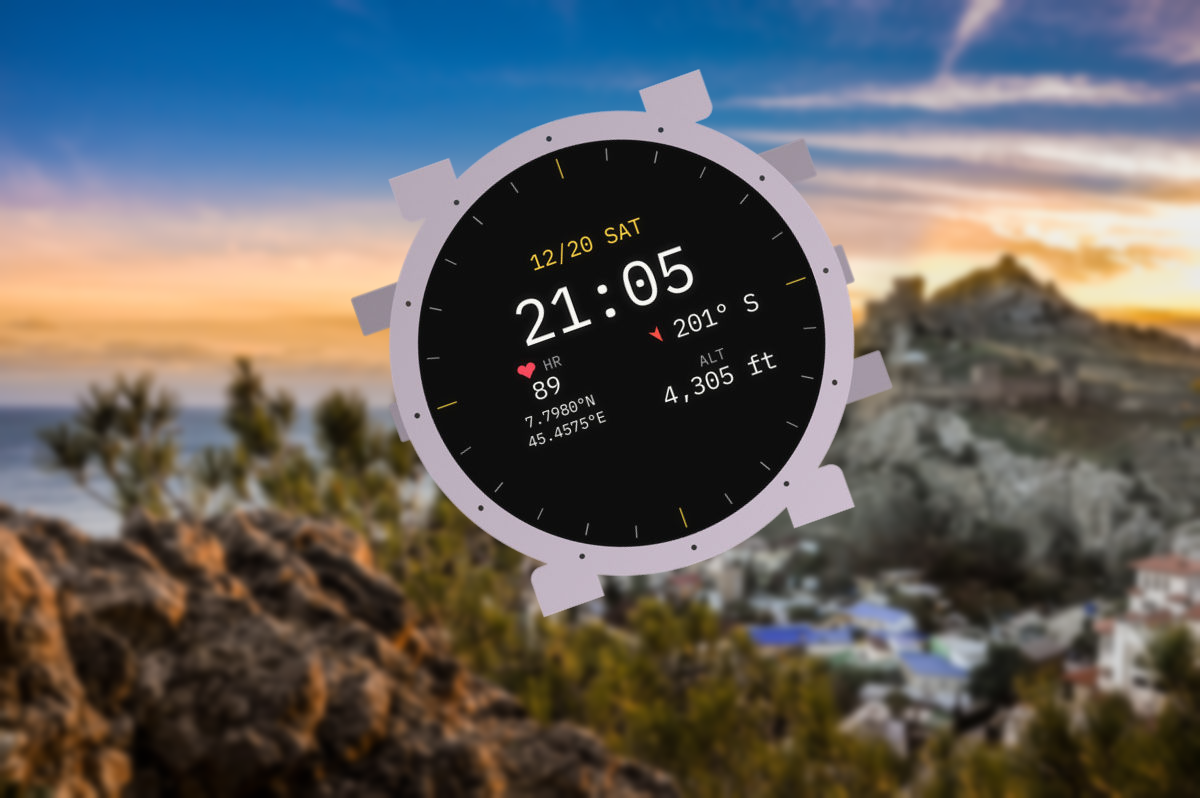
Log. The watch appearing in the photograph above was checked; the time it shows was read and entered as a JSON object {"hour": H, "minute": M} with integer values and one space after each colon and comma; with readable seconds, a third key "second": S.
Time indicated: {"hour": 21, "minute": 5}
